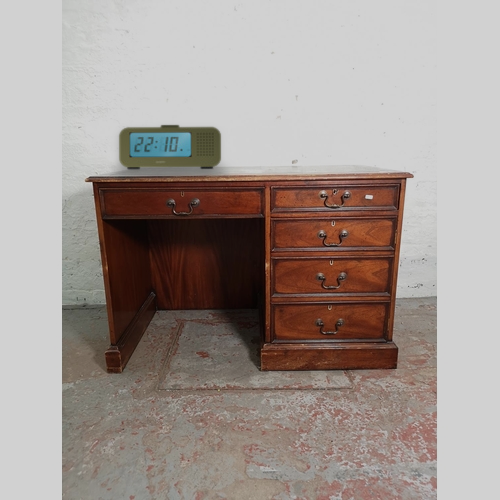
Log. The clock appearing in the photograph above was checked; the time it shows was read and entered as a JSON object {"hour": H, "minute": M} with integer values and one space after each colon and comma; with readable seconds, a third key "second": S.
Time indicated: {"hour": 22, "minute": 10}
